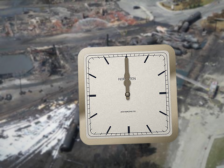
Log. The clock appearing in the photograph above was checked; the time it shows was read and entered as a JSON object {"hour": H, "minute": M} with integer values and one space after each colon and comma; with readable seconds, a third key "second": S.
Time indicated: {"hour": 12, "minute": 0}
